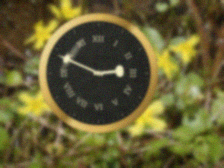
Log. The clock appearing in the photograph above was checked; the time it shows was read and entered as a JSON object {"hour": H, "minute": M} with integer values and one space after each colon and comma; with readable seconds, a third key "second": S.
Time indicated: {"hour": 2, "minute": 49}
